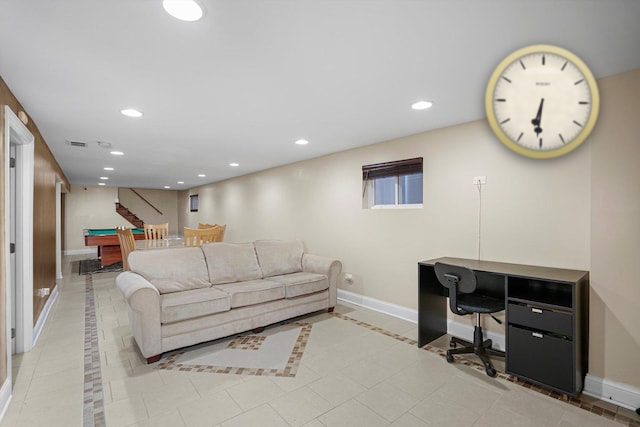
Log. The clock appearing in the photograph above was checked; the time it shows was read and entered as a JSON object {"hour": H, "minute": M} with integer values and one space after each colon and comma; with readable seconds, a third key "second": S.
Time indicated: {"hour": 6, "minute": 31}
